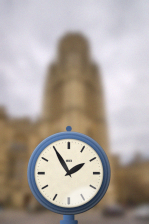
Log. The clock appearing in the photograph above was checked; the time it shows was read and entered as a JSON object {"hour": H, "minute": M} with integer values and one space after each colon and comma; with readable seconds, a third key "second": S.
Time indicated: {"hour": 1, "minute": 55}
